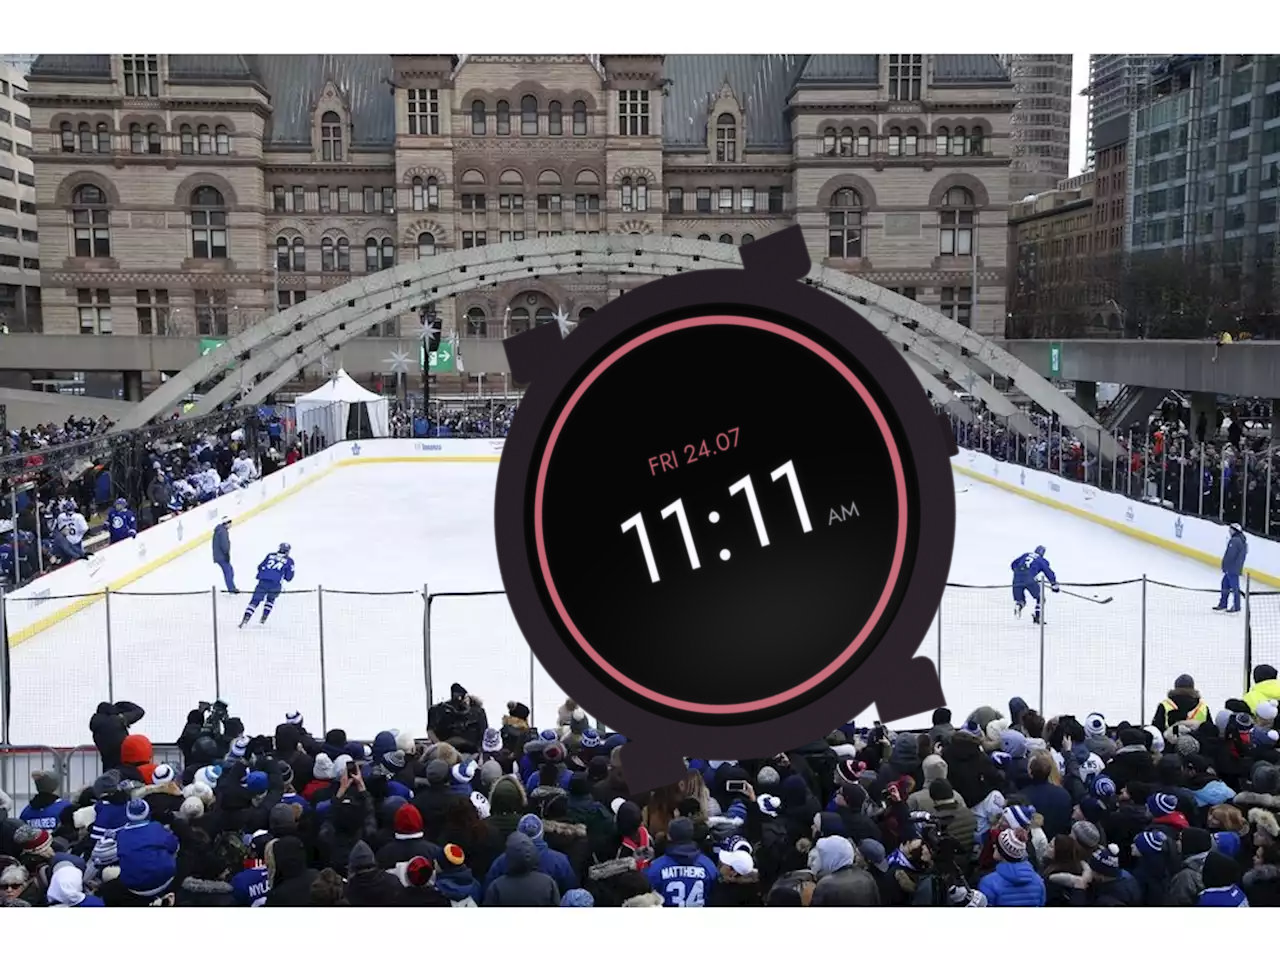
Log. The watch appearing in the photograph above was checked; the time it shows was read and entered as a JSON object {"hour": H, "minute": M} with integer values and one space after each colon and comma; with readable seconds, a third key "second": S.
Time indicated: {"hour": 11, "minute": 11}
